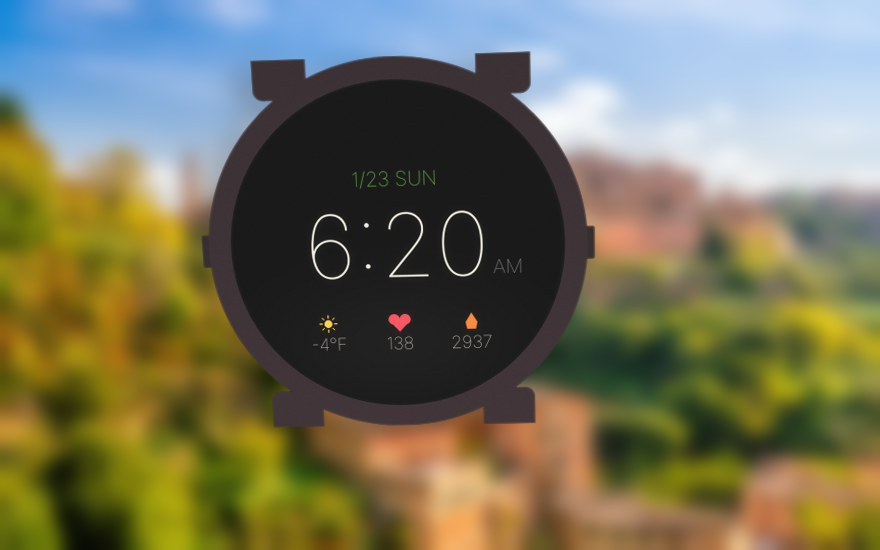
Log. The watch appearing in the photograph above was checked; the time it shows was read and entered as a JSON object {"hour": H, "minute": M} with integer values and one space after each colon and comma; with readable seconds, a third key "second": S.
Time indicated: {"hour": 6, "minute": 20}
